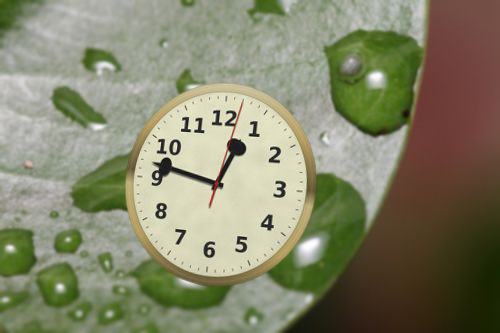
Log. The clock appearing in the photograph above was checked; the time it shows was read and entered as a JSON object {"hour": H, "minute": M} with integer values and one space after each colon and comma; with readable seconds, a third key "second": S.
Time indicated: {"hour": 12, "minute": 47, "second": 2}
